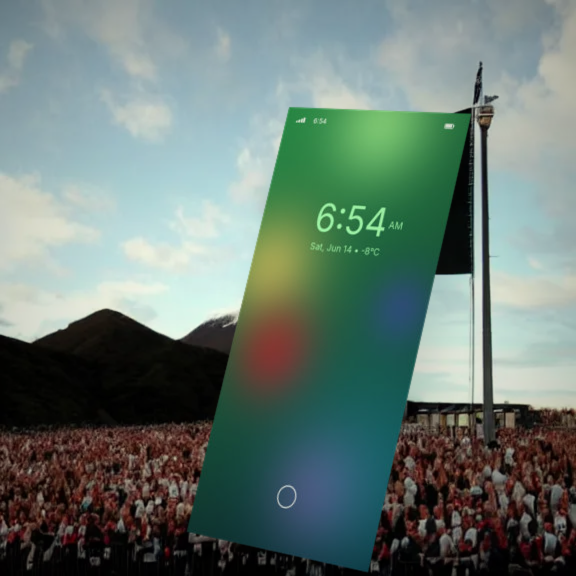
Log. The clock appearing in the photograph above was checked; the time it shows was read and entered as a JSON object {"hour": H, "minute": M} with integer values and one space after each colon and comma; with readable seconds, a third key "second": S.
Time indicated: {"hour": 6, "minute": 54}
